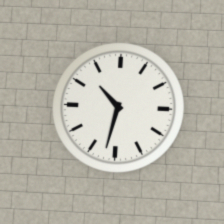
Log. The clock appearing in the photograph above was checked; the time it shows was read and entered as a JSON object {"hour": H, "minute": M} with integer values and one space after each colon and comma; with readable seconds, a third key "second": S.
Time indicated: {"hour": 10, "minute": 32}
